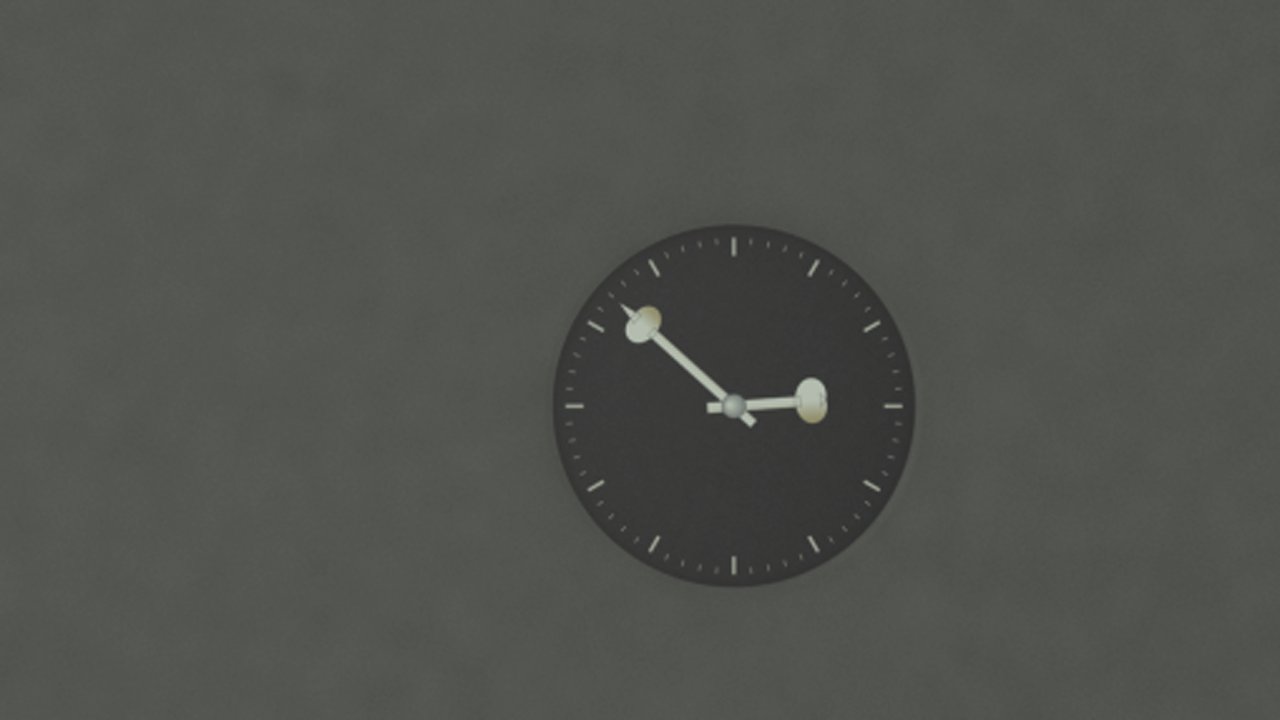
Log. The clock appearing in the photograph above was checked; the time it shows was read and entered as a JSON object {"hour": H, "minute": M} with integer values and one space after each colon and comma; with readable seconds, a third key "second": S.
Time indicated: {"hour": 2, "minute": 52}
